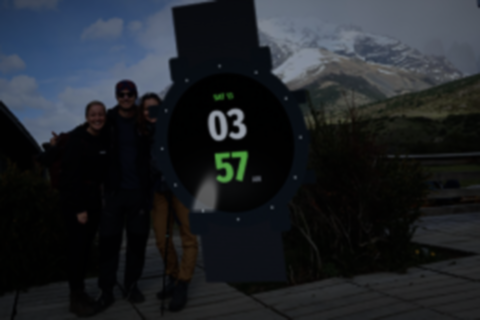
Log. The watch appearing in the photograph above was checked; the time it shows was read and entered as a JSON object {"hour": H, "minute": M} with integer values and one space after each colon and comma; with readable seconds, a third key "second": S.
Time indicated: {"hour": 3, "minute": 57}
